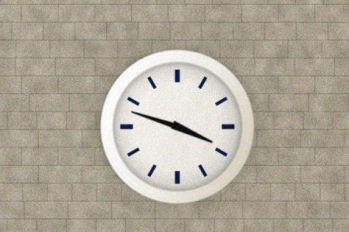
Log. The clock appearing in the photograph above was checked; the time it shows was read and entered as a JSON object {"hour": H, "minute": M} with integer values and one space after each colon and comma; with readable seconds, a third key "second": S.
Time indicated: {"hour": 3, "minute": 48}
